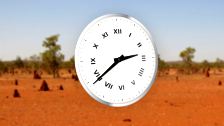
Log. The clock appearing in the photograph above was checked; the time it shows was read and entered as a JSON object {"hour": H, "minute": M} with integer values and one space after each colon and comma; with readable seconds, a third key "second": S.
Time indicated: {"hour": 2, "minute": 39}
